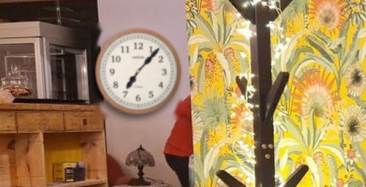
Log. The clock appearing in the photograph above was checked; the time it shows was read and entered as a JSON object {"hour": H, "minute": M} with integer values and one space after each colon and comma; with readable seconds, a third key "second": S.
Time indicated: {"hour": 7, "minute": 7}
